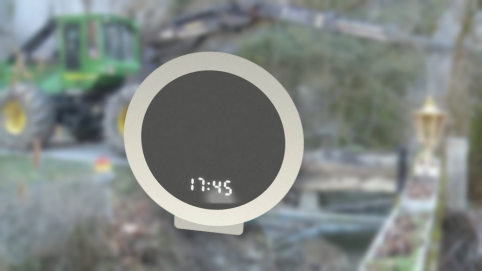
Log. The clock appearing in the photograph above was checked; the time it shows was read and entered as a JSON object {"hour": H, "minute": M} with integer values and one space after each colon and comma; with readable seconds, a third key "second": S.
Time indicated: {"hour": 17, "minute": 45}
